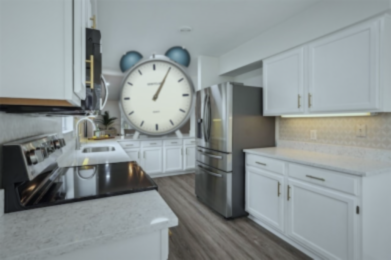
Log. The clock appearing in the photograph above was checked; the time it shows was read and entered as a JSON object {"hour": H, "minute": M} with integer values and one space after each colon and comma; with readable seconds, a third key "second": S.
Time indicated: {"hour": 1, "minute": 5}
